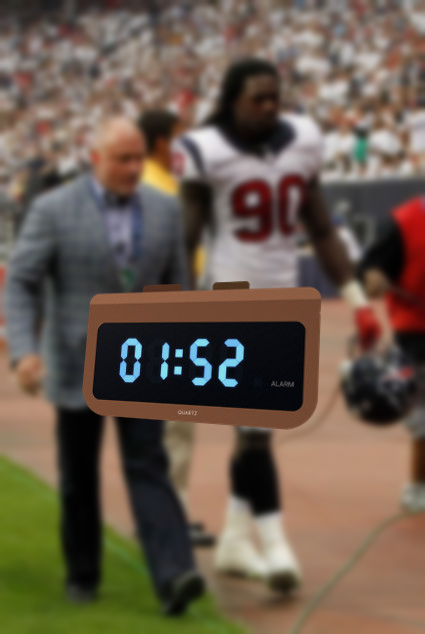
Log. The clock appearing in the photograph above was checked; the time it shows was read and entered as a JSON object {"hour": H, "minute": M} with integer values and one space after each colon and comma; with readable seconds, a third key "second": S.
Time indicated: {"hour": 1, "minute": 52}
